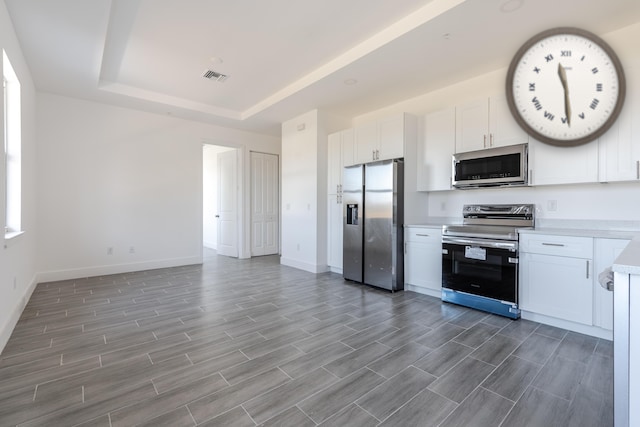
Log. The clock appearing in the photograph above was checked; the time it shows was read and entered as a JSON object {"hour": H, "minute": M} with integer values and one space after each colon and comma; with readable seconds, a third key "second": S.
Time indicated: {"hour": 11, "minute": 29}
